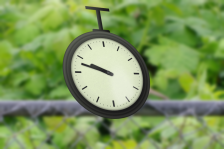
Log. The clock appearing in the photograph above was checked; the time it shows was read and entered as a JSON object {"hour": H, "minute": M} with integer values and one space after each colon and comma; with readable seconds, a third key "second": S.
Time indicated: {"hour": 9, "minute": 48}
